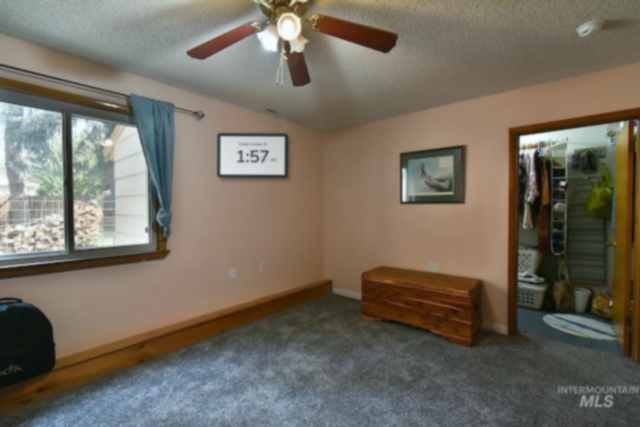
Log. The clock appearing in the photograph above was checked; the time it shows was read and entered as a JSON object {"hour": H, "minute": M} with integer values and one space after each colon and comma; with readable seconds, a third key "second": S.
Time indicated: {"hour": 1, "minute": 57}
